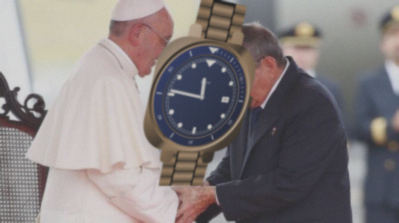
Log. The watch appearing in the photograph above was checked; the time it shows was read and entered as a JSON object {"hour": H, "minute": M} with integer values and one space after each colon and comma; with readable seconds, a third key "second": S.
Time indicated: {"hour": 11, "minute": 46}
